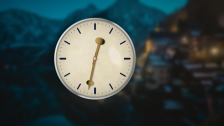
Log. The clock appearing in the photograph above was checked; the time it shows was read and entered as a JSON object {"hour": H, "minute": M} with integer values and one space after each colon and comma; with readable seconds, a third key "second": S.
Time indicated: {"hour": 12, "minute": 32}
